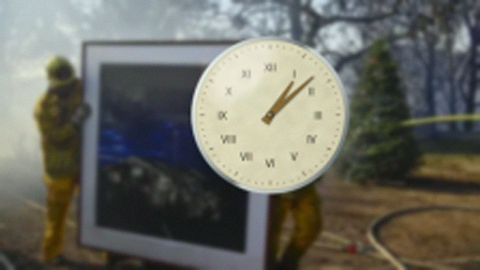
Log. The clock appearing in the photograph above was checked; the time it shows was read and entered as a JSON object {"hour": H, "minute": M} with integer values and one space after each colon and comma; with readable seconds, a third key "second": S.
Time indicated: {"hour": 1, "minute": 8}
